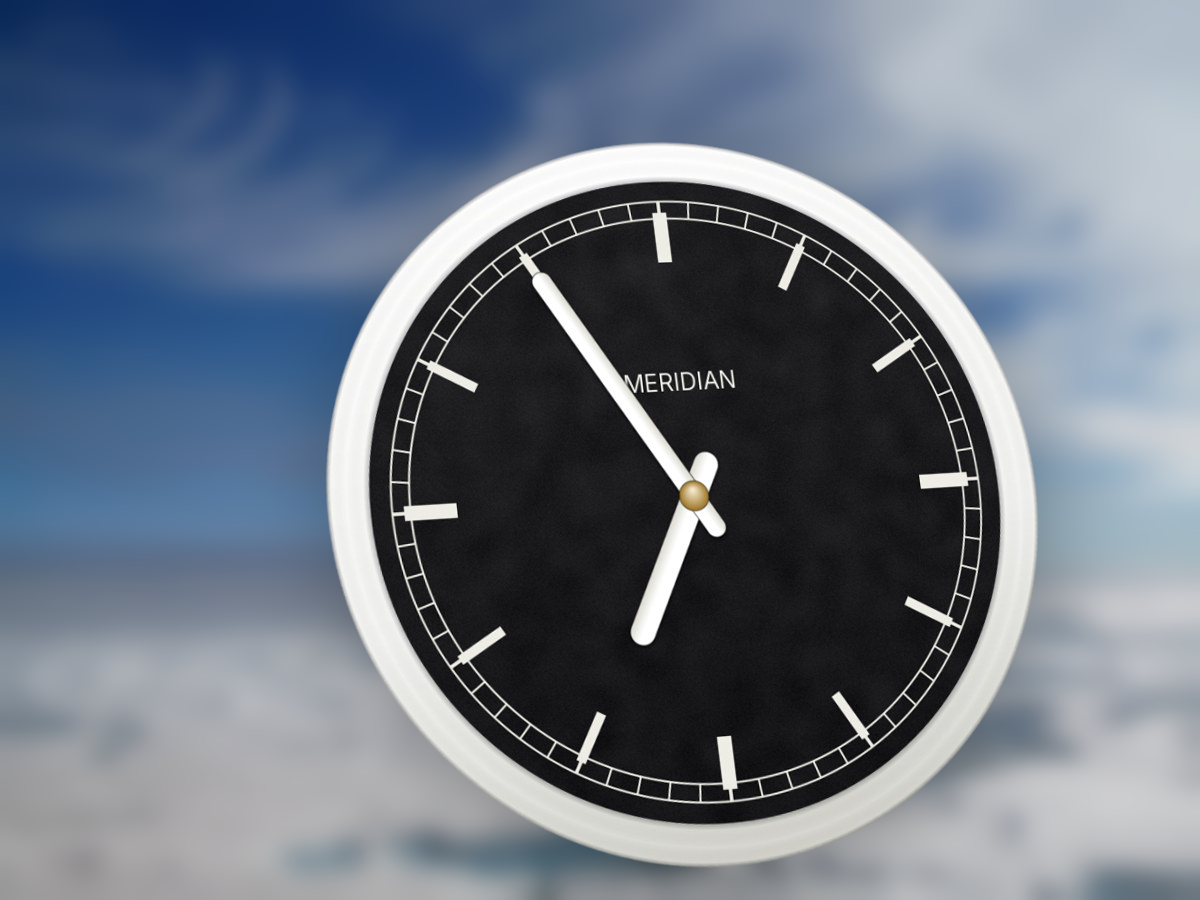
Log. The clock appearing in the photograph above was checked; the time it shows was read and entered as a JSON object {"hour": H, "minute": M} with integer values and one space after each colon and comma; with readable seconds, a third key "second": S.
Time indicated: {"hour": 6, "minute": 55}
